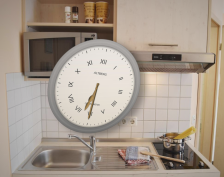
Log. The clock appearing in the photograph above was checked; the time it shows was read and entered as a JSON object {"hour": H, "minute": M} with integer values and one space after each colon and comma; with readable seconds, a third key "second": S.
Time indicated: {"hour": 6, "minute": 30}
